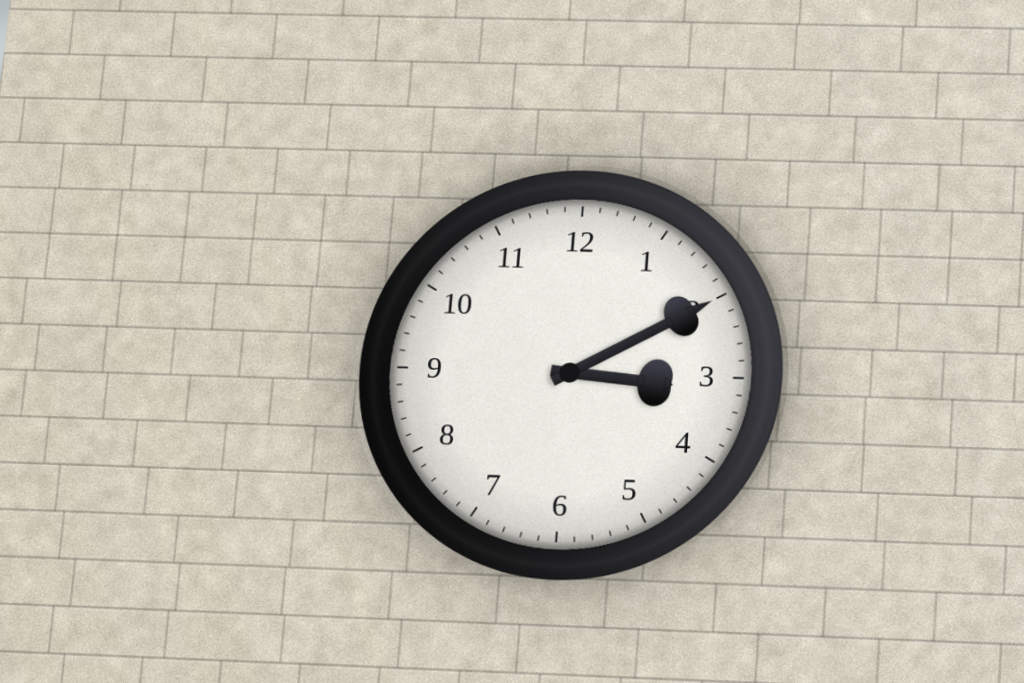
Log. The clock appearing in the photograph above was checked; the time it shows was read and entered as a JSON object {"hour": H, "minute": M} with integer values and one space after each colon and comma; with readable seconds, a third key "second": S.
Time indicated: {"hour": 3, "minute": 10}
